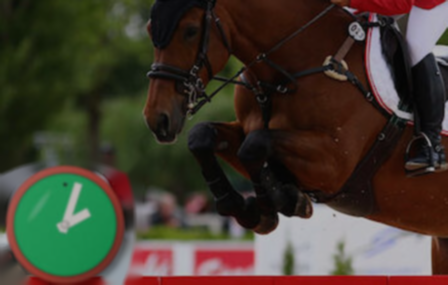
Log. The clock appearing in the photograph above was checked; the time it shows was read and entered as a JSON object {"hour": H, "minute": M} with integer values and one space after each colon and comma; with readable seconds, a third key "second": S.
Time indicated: {"hour": 2, "minute": 3}
